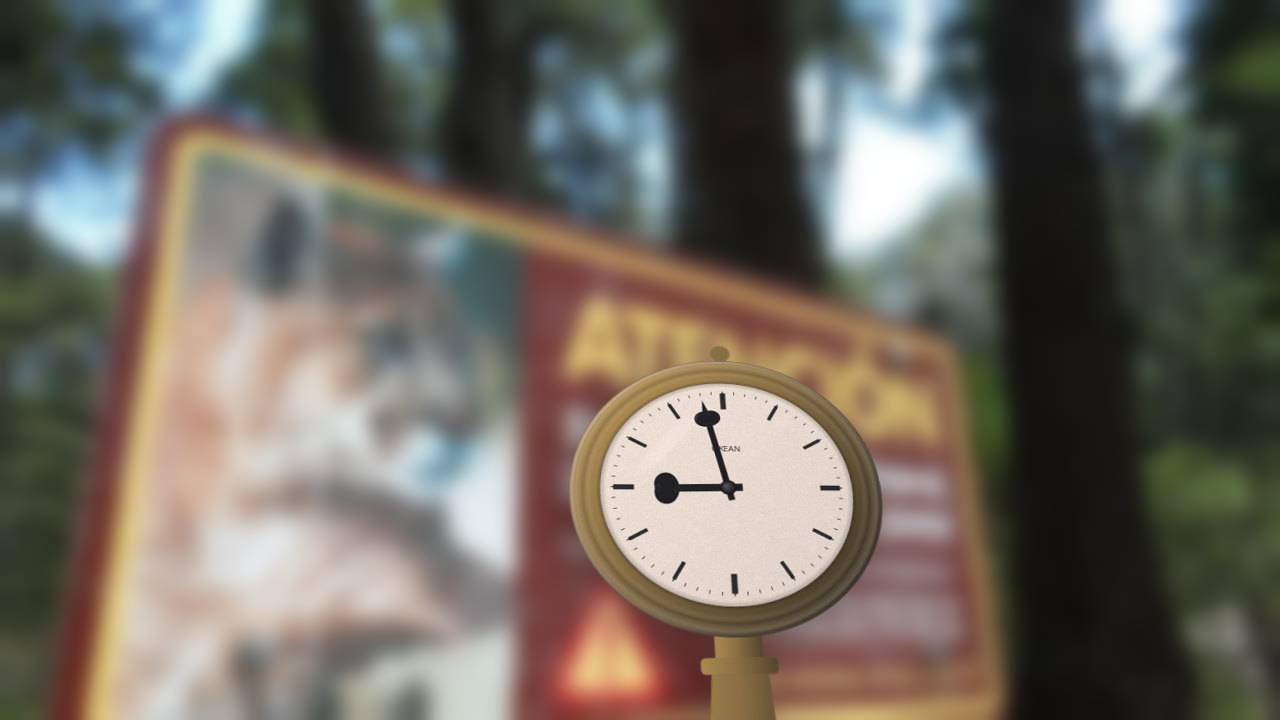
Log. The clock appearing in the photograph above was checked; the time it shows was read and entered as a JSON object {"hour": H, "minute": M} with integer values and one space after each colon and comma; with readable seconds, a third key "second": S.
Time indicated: {"hour": 8, "minute": 58}
